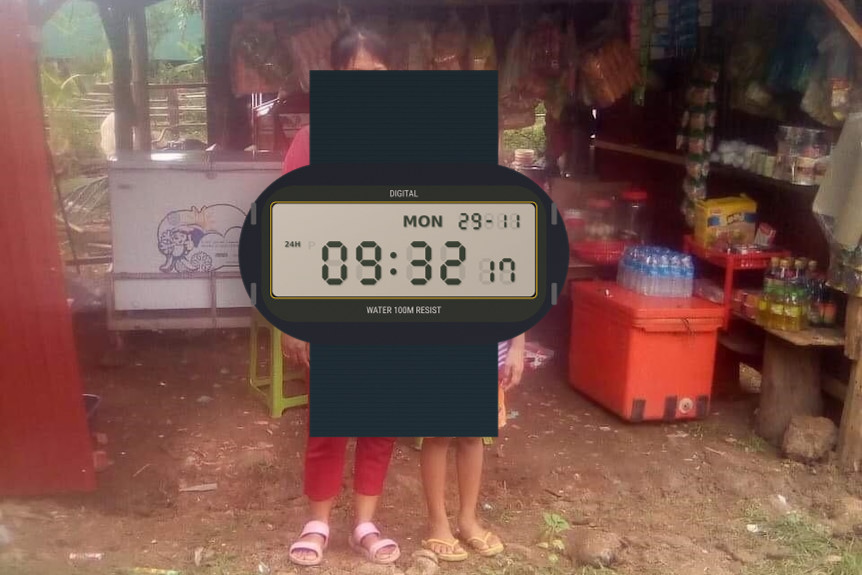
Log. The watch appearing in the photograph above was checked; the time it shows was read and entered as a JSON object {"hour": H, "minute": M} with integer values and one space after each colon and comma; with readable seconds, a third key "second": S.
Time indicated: {"hour": 9, "minute": 32, "second": 17}
